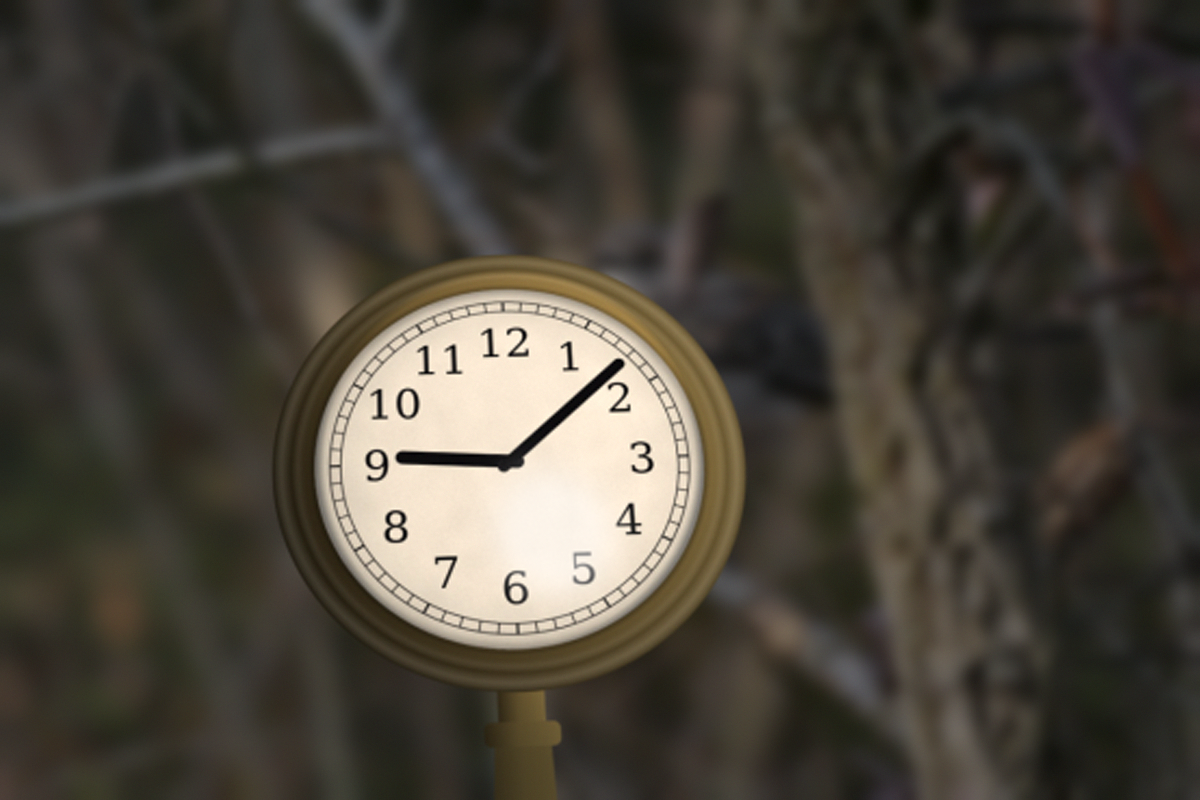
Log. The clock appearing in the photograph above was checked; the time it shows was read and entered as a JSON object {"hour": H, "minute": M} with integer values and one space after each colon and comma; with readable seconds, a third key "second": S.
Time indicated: {"hour": 9, "minute": 8}
